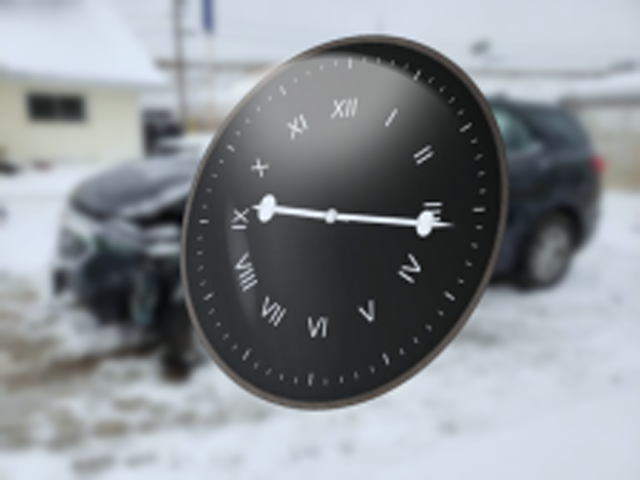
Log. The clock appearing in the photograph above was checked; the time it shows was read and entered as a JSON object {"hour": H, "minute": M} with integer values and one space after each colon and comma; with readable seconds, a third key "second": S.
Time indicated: {"hour": 9, "minute": 16}
